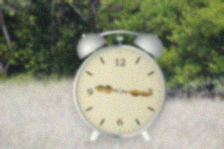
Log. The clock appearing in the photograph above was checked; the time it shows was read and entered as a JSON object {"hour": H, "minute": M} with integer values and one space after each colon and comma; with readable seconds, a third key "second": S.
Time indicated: {"hour": 9, "minute": 16}
